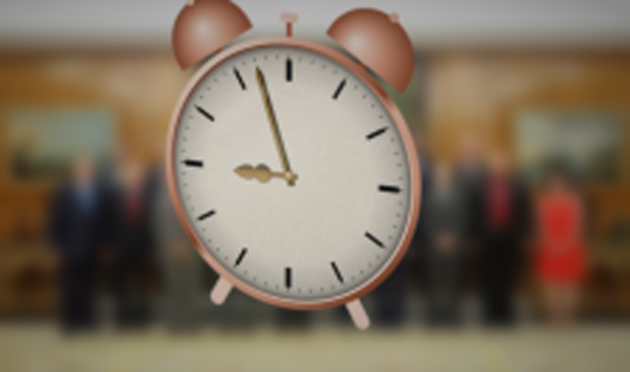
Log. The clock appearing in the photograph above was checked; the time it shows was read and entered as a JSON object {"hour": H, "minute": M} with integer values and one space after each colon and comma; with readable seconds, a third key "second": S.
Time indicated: {"hour": 8, "minute": 57}
